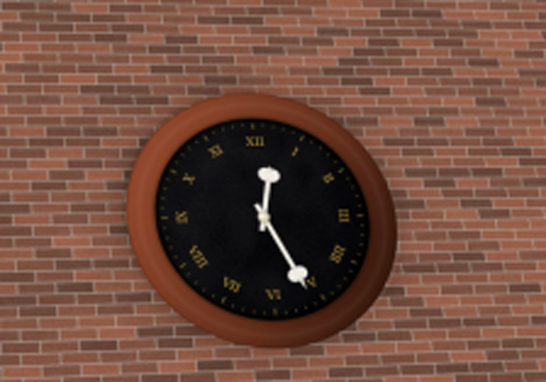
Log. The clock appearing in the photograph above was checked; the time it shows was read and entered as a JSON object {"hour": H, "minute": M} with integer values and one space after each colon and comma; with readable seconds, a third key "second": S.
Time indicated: {"hour": 12, "minute": 26}
